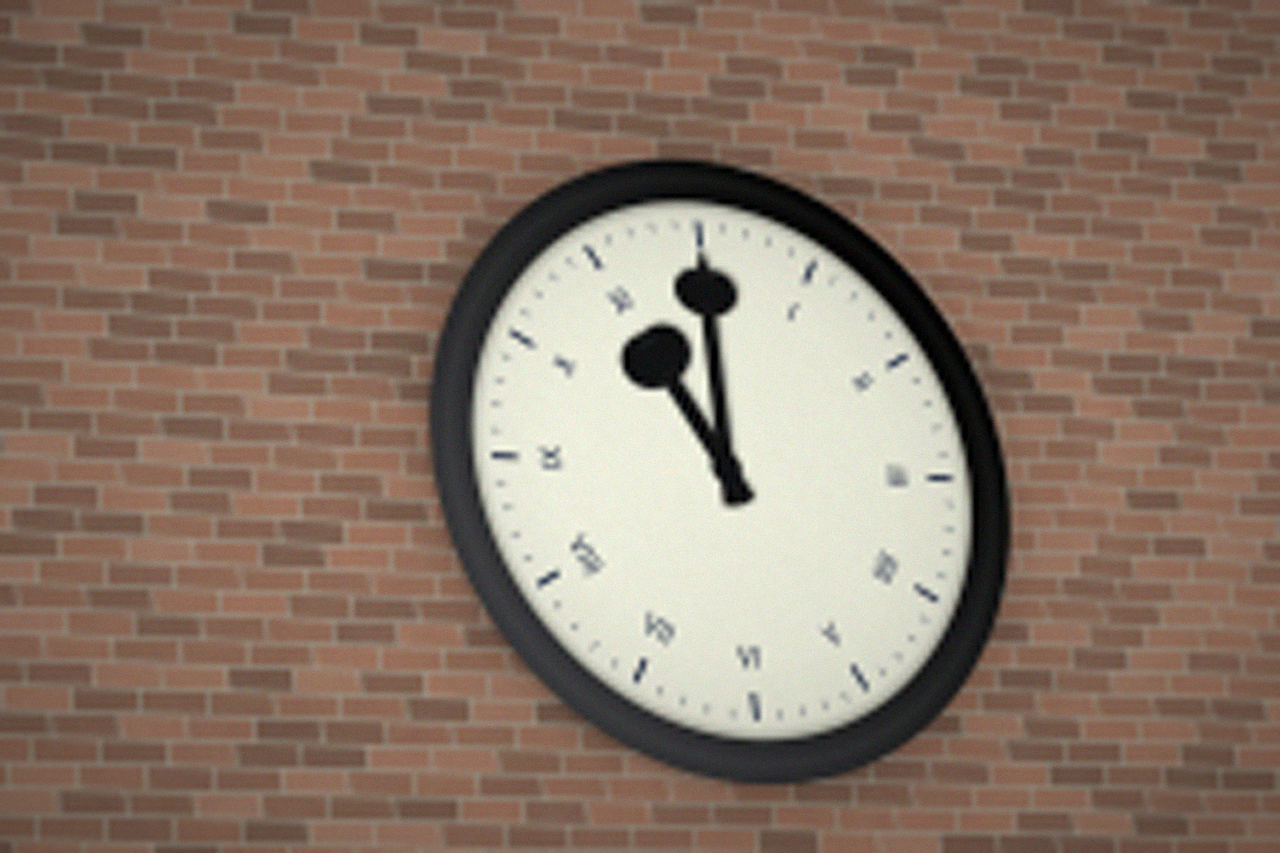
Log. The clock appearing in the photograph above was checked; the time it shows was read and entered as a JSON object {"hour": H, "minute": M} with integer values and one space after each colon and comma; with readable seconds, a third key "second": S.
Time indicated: {"hour": 11, "minute": 0}
